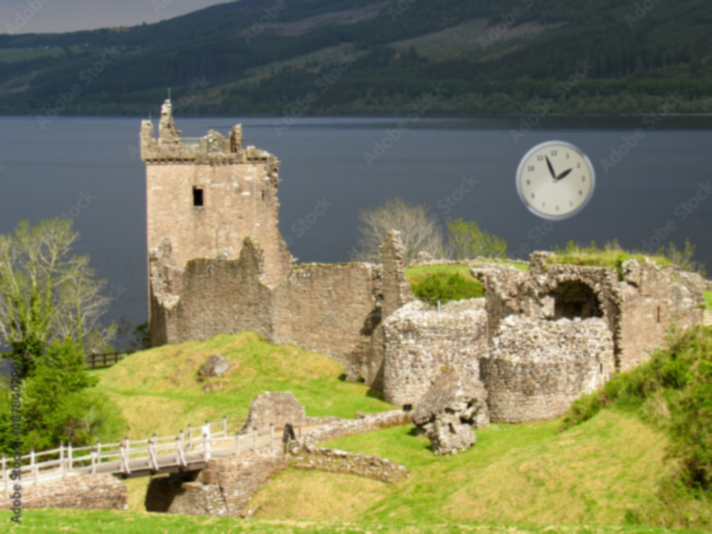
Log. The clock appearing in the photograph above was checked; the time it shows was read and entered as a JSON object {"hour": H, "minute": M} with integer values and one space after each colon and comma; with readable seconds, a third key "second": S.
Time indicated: {"hour": 1, "minute": 57}
